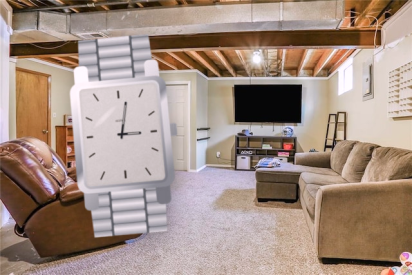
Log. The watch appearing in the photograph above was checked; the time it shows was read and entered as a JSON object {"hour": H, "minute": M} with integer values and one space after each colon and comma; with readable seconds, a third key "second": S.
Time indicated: {"hour": 3, "minute": 2}
